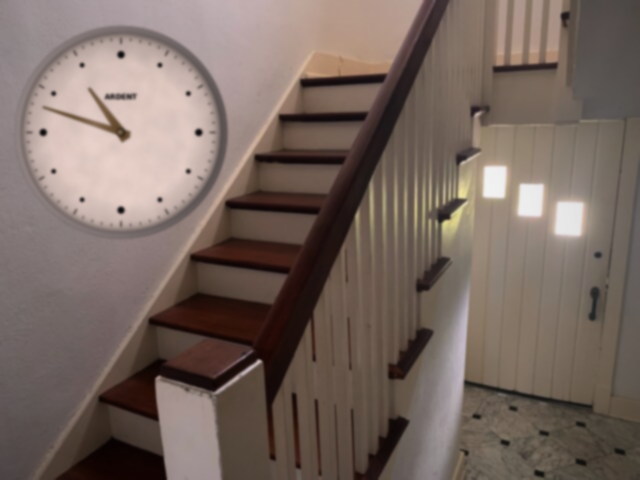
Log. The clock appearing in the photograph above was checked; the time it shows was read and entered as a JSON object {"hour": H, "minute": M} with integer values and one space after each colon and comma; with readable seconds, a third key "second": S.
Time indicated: {"hour": 10, "minute": 48}
